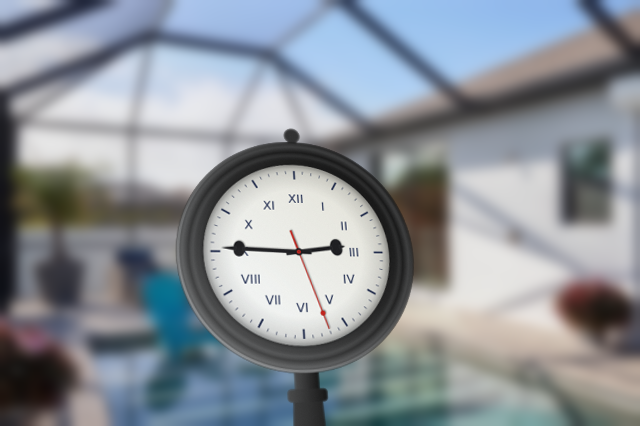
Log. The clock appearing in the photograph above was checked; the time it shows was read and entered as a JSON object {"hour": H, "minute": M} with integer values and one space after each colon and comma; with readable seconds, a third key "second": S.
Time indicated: {"hour": 2, "minute": 45, "second": 27}
